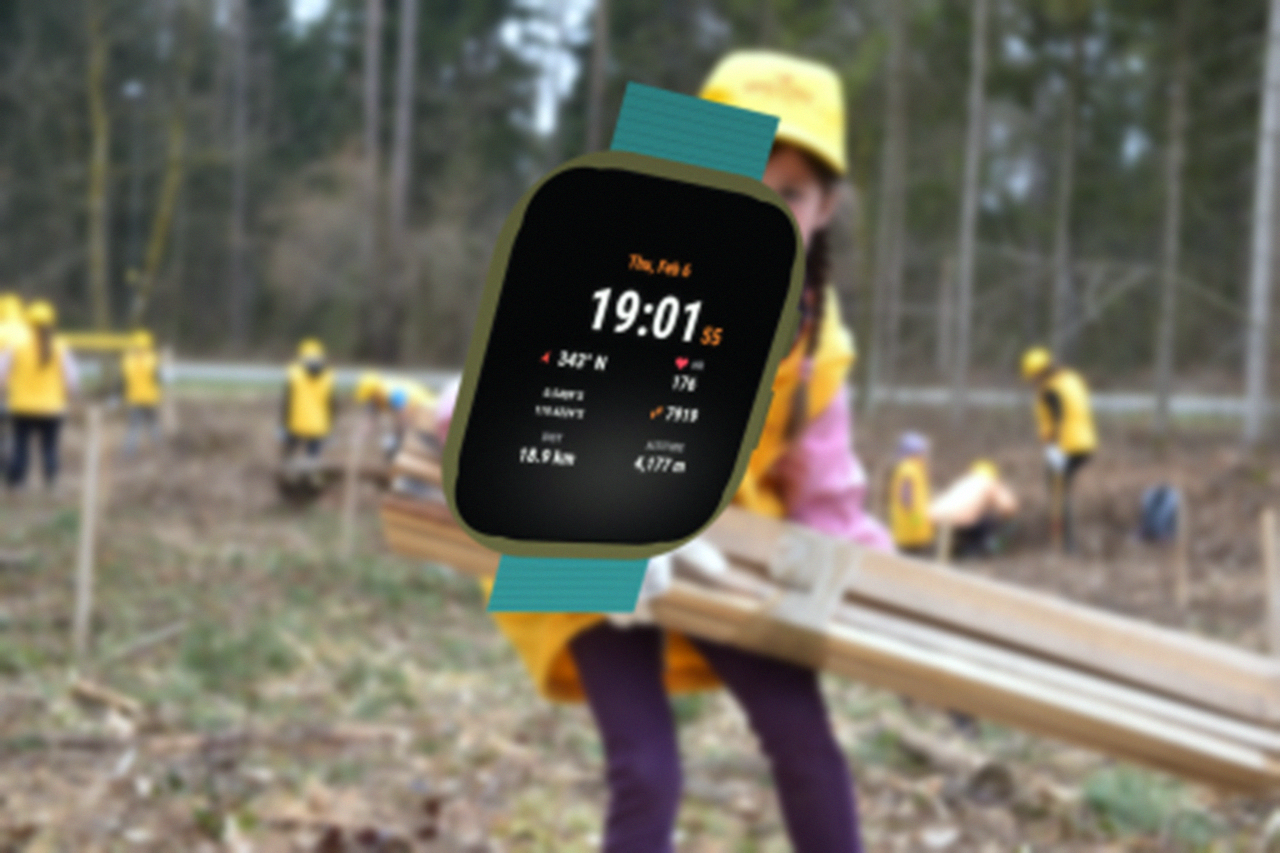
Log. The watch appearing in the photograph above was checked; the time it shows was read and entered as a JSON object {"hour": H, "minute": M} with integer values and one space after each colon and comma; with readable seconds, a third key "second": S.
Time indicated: {"hour": 19, "minute": 1}
